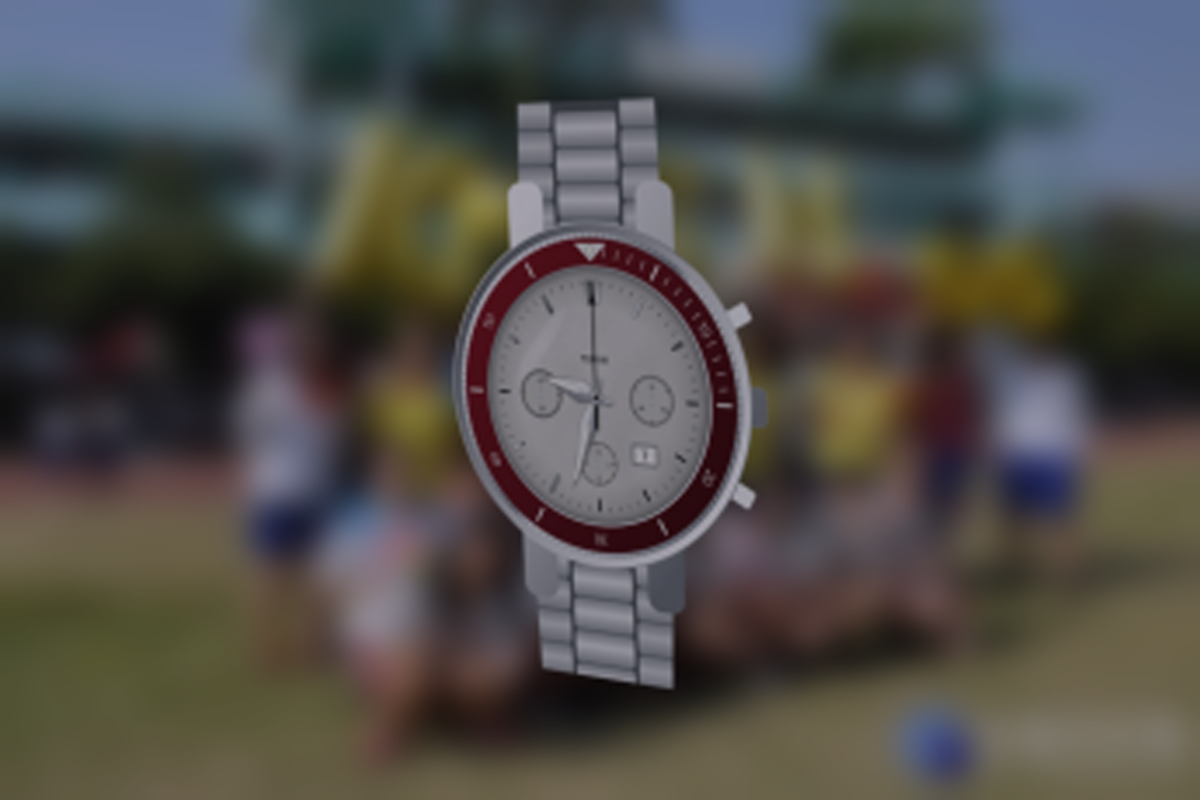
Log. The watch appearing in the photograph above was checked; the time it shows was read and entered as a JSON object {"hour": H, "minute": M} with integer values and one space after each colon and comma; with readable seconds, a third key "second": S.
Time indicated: {"hour": 9, "minute": 33}
